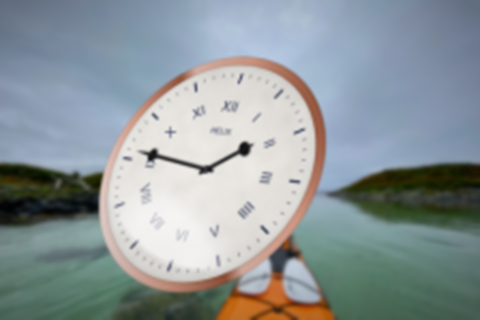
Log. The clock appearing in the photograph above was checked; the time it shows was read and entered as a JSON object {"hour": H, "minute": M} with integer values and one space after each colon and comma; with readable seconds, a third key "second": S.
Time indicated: {"hour": 1, "minute": 46}
